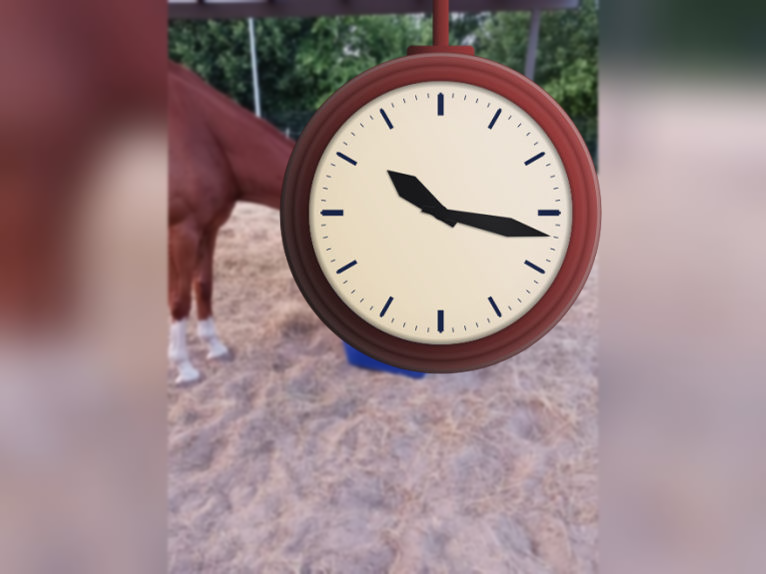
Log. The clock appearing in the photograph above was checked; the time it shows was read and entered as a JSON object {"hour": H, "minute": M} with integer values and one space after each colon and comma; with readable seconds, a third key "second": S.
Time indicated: {"hour": 10, "minute": 17}
